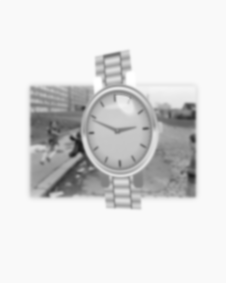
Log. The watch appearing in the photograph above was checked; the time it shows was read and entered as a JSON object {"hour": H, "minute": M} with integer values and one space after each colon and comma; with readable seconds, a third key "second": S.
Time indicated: {"hour": 2, "minute": 49}
